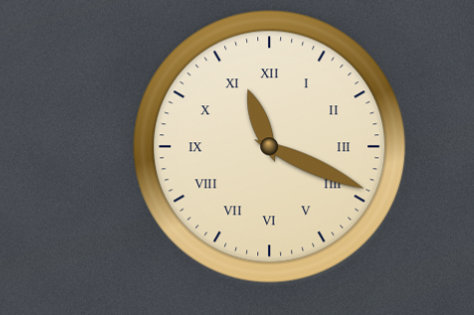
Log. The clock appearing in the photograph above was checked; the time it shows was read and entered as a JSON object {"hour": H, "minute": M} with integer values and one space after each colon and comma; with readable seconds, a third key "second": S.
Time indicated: {"hour": 11, "minute": 19}
